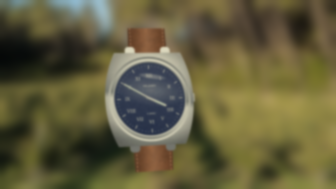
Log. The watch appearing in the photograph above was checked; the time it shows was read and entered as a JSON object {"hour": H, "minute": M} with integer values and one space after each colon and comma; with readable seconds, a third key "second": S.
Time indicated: {"hour": 3, "minute": 50}
